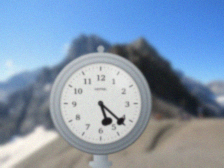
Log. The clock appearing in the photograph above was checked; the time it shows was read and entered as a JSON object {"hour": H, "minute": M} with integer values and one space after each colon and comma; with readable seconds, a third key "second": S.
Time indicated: {"hour": 5, "minute": 22}
